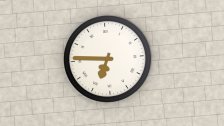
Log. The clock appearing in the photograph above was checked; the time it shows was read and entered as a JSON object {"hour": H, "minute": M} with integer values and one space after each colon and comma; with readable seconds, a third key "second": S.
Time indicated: {"hour": 6, "minute": 46}
